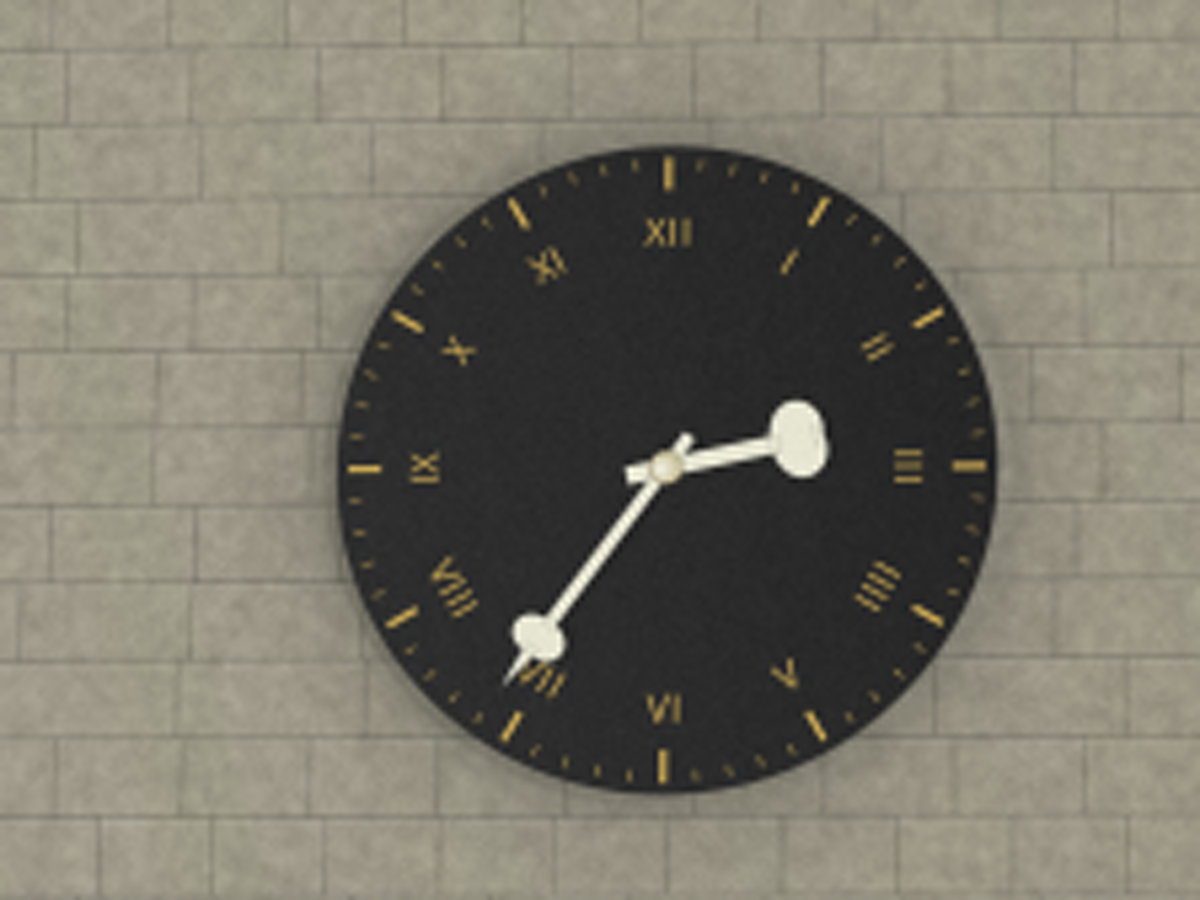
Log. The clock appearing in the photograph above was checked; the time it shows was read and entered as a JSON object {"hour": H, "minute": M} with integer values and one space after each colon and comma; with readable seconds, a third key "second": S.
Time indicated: {"hour": 2, "minute": 36}
